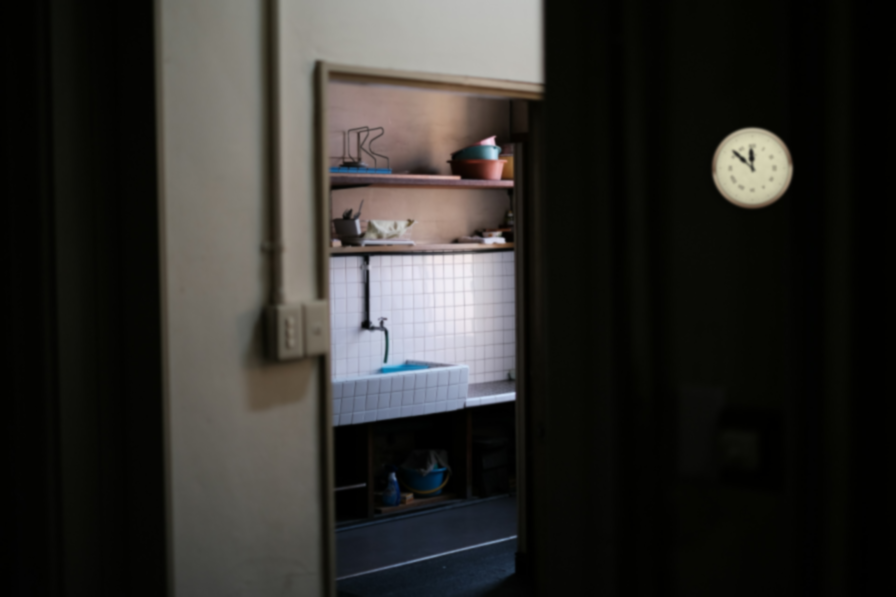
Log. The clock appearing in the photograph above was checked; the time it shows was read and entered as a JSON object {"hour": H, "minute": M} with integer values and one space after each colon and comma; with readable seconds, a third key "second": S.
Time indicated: {"hour": 11, "minute": 52}
